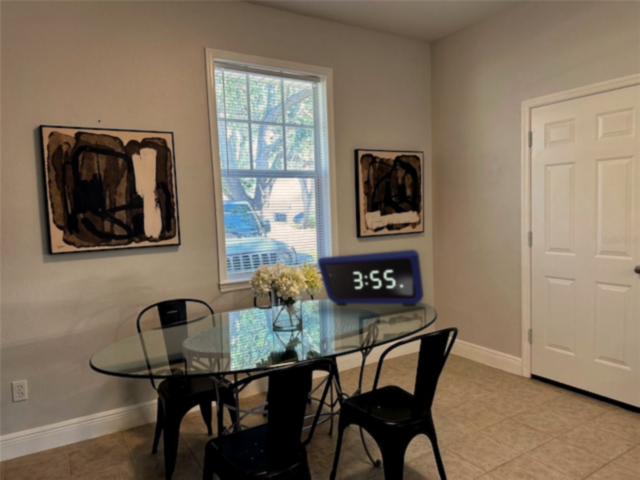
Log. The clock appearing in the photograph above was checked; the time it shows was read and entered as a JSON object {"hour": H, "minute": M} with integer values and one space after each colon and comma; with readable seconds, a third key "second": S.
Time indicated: {"hour": 3, "minute": 55}
